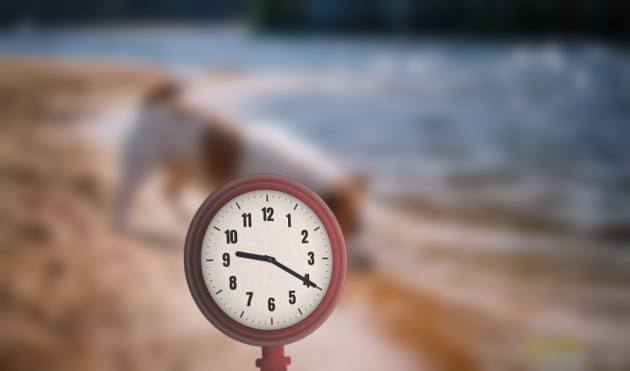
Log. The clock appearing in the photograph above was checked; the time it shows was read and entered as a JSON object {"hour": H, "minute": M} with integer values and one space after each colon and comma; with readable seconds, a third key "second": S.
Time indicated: {"hour": 9, "minute": 20}
